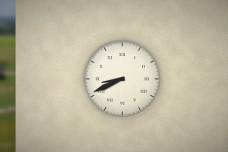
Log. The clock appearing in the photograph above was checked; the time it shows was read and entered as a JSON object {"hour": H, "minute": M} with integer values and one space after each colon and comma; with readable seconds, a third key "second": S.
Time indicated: {"hour": 8, "minute": 41}
